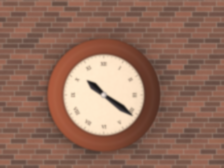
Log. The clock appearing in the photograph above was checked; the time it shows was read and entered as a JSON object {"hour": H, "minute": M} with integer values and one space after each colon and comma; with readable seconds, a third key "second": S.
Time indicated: {"hour": 10, "minute": 21}
